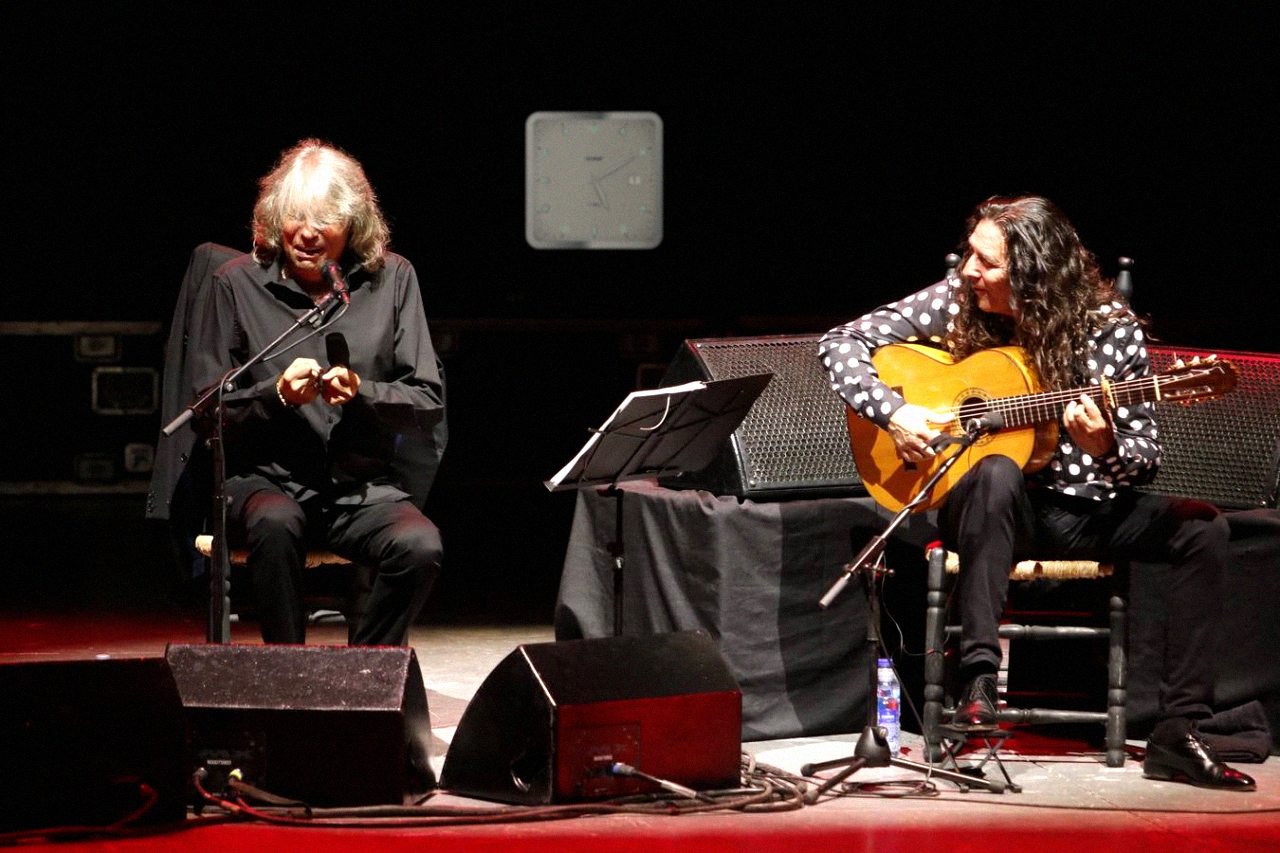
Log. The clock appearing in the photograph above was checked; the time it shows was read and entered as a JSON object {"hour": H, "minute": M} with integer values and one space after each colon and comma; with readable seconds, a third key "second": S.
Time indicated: {"hour": 5, "minute": 10}
